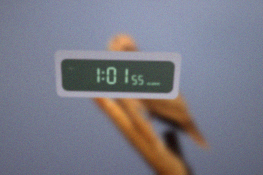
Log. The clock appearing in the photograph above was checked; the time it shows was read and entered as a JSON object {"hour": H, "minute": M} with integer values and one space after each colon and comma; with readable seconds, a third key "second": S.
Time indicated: {"hour": 1, "minute": 1}
